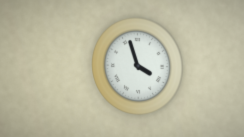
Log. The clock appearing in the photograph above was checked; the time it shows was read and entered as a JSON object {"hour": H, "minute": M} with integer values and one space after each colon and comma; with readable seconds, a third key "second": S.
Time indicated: {"hour": 3, "minute": 57}
